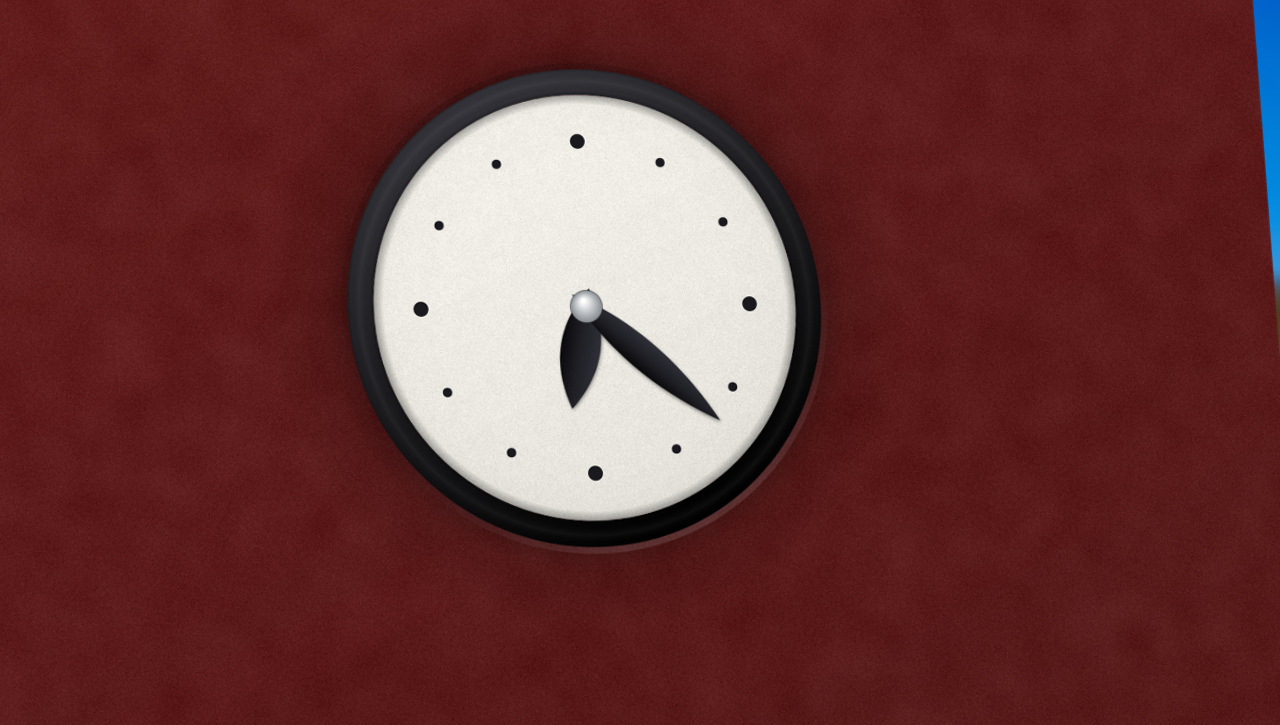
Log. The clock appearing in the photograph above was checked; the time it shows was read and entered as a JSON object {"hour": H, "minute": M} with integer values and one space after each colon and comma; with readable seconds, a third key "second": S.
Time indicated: {"hour": 6, "minute": 22}
